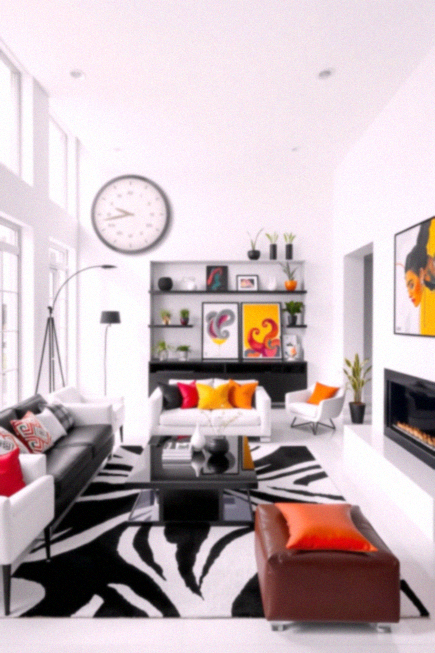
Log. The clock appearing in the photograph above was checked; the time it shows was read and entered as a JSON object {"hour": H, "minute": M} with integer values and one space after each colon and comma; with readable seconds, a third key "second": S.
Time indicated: {"hour": 9, "minute": 43}
